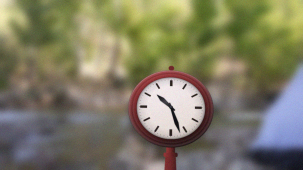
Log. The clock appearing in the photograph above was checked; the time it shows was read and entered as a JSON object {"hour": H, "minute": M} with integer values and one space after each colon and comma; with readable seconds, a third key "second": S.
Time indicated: {"hour": 10, "minute": 27}
